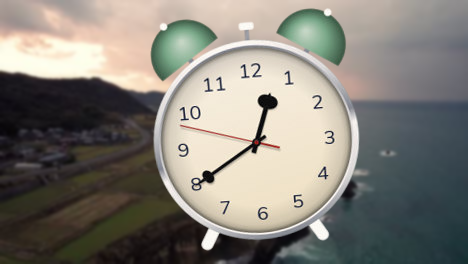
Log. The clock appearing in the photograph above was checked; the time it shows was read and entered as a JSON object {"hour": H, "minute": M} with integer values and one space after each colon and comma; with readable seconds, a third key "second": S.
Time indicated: {"hour": 12, "minute": 39, "second": 48}
